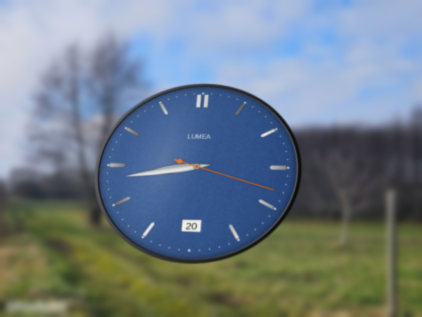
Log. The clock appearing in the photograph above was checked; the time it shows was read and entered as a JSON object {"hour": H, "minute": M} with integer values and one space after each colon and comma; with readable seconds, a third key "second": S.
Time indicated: {"hour": 8, "minute": 43, "second": 18}
